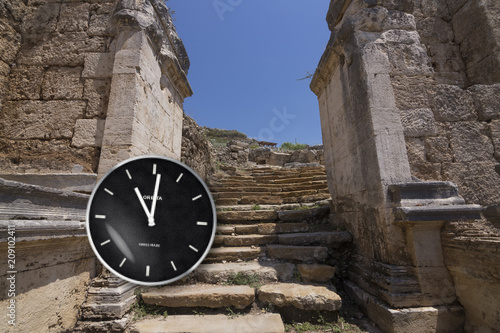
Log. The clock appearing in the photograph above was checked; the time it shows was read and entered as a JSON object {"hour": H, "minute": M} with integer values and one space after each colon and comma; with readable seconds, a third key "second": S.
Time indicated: {"hour": 11, "minute": 1}
